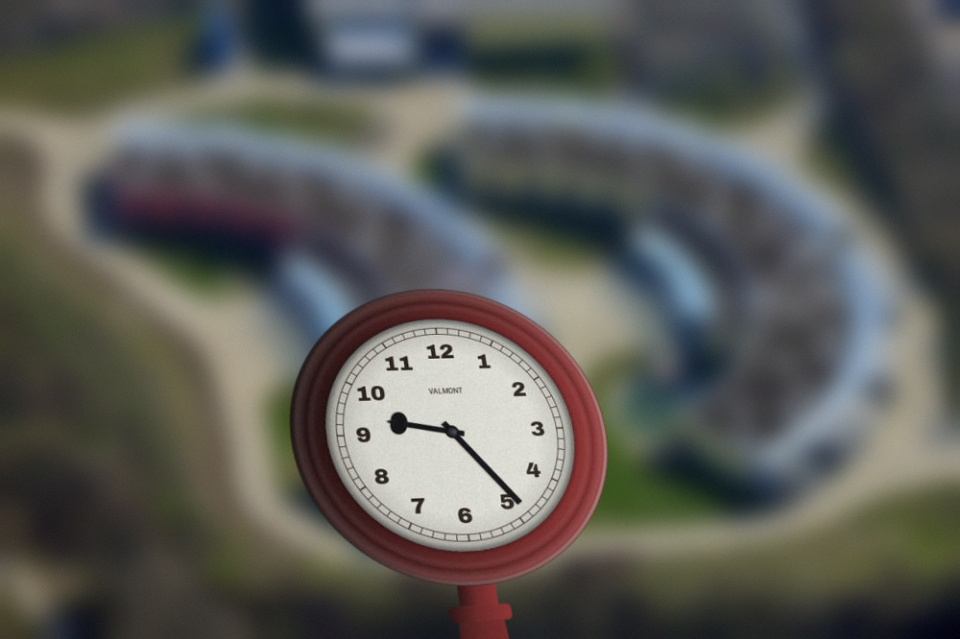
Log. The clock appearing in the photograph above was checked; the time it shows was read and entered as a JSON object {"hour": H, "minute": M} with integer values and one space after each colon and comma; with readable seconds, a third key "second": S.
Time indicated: {"hour": 9, "minute": 24}
